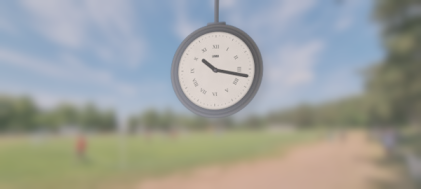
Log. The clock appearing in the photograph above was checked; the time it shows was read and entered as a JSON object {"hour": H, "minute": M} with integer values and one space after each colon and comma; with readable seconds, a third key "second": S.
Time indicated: {"hour": 10, "minute": 17}
